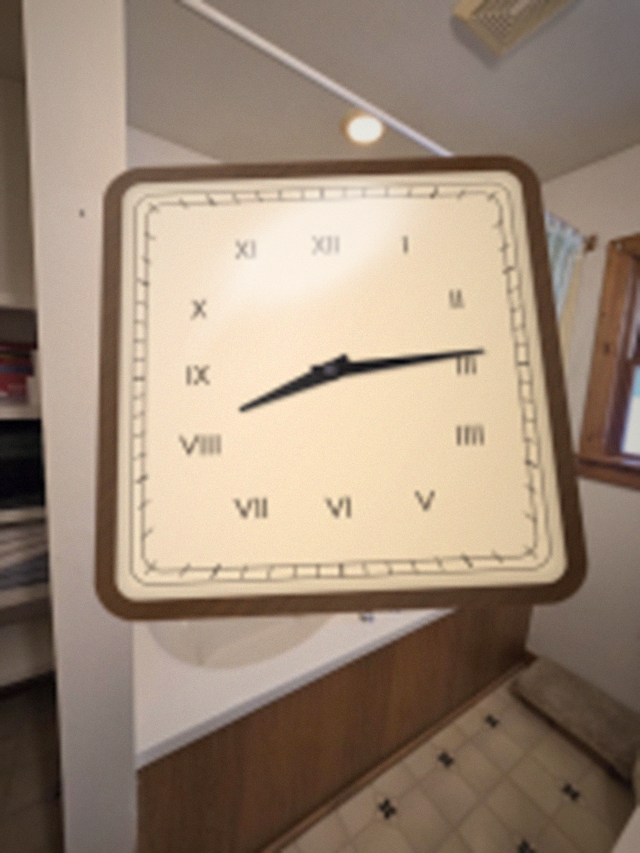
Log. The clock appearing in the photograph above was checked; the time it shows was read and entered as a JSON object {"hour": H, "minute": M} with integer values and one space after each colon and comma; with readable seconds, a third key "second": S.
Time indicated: {"hour": 8, "minute": 14}
